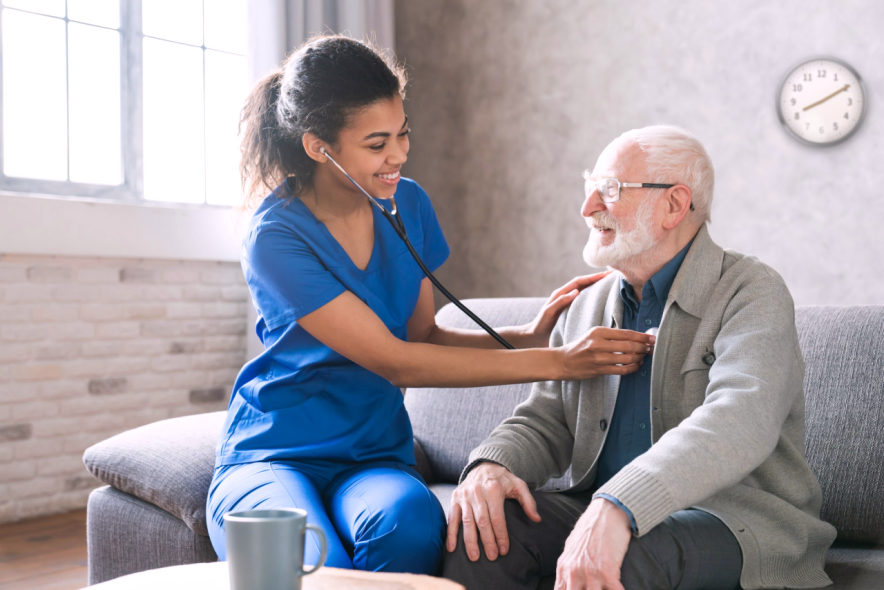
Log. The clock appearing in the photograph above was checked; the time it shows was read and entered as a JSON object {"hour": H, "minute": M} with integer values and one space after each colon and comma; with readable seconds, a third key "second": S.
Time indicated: {"hour": 8, "minute": 10}
